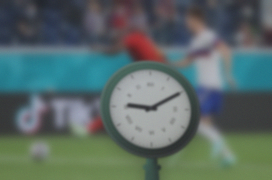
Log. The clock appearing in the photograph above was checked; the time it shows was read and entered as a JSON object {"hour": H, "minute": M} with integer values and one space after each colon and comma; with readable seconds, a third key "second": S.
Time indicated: {"hour": 9, "minute": 10}
